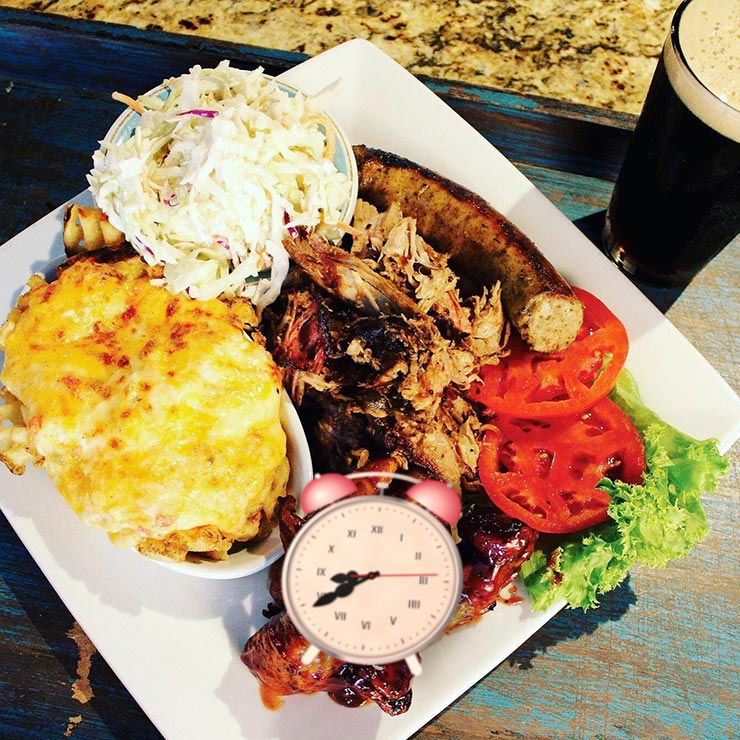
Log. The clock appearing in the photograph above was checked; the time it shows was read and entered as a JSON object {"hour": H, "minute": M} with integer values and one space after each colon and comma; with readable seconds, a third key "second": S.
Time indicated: {"hour": 8, "minute": 39, "second": 14}
